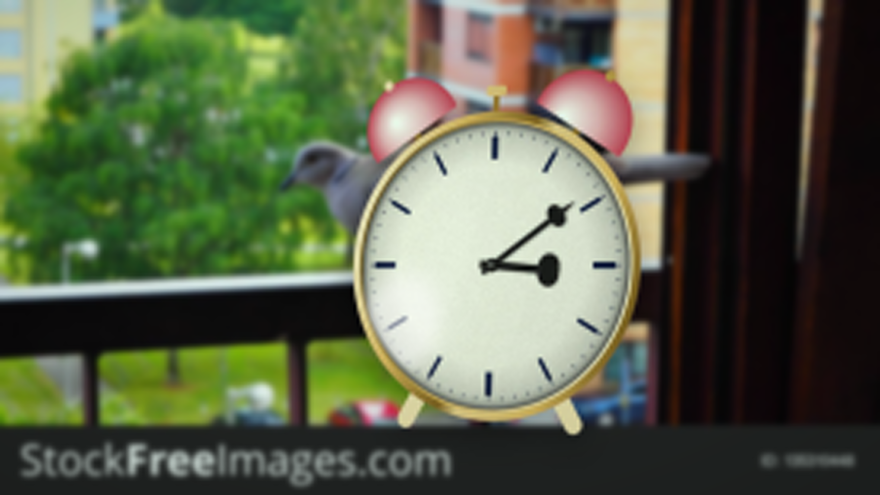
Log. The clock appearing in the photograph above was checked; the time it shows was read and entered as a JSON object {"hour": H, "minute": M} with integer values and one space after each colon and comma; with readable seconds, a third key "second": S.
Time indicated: {"hour": 3, "minute": 9}
